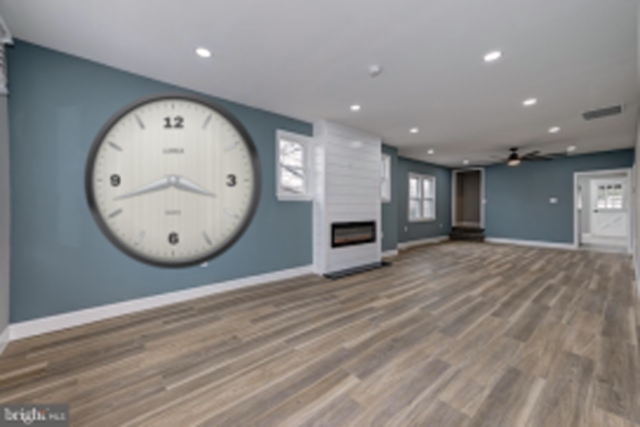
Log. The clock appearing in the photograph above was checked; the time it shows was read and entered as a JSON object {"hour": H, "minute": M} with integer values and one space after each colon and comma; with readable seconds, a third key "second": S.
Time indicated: {"hour": 3, "minute": 42}
